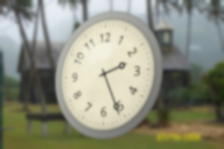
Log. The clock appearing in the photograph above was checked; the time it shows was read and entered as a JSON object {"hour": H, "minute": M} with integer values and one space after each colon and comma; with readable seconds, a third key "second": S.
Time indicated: {"hour": 2, "minute": 26}
